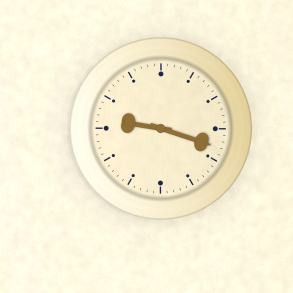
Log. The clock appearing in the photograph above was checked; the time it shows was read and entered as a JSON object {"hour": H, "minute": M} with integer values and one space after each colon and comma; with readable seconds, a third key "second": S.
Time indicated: {"hour": 9, "minute": 18}
